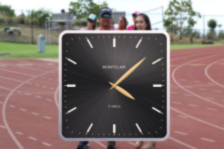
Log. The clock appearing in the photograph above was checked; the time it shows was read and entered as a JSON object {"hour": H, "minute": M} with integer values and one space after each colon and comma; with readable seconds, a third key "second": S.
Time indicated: {"hour": 4, "minute": 8}
